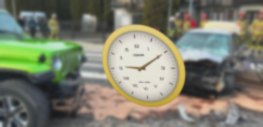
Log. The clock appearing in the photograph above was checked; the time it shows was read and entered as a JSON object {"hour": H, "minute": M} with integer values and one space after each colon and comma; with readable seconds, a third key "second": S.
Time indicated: {"hour": 9, "minute": 10}
